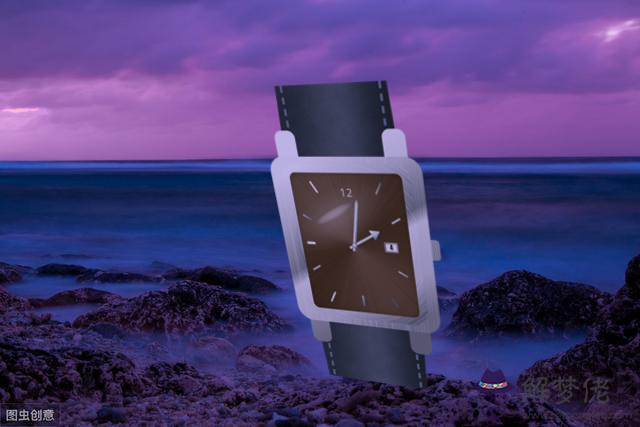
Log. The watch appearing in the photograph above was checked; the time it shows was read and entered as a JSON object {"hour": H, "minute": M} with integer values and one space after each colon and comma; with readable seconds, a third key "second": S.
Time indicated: {"hour": 2, "minute": 2}
